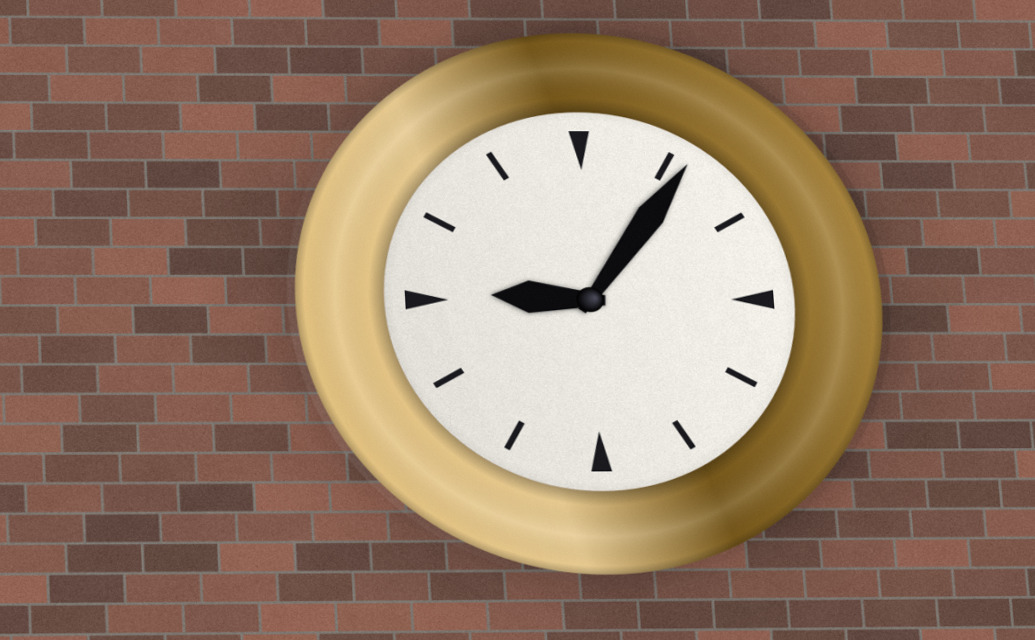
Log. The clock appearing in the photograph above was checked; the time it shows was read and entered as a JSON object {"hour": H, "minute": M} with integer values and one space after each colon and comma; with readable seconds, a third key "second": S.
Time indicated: {"hour": 9, "minute": 6}
